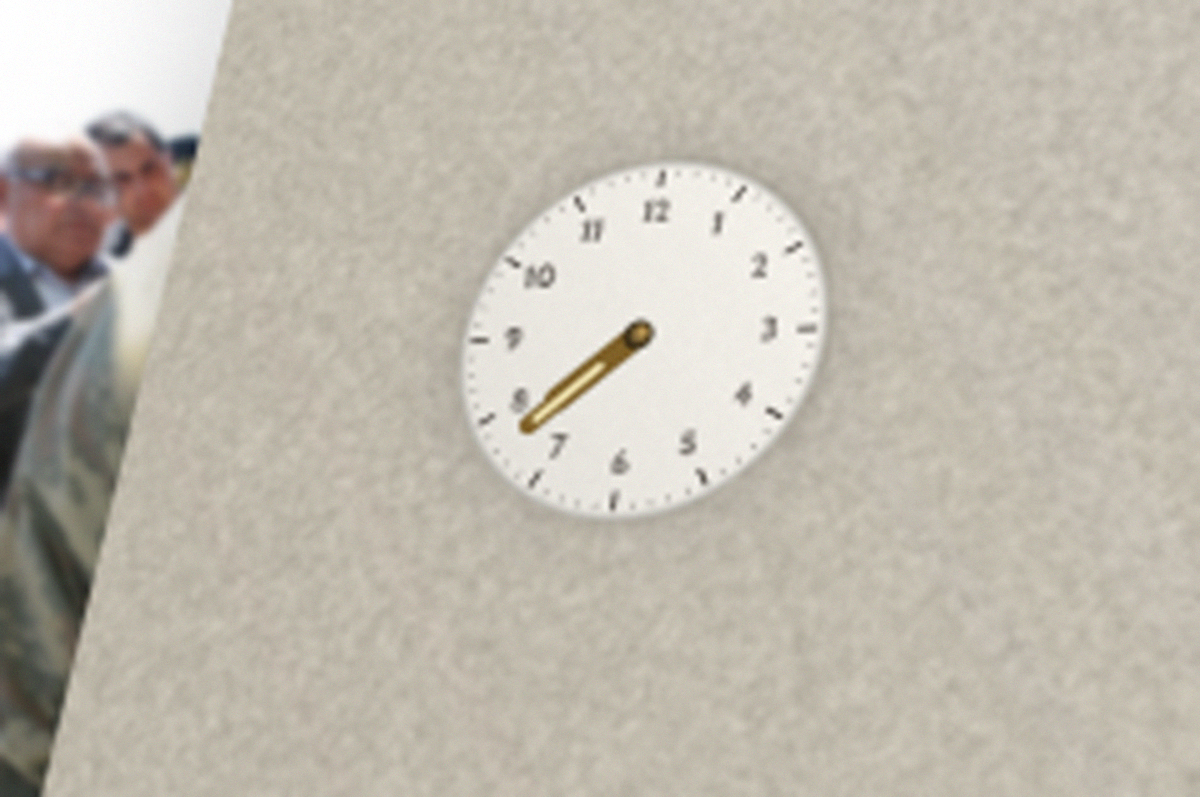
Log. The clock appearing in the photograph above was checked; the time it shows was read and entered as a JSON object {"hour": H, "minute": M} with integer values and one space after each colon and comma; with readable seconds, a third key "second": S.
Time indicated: {"hour": 7, "minute": 38}
